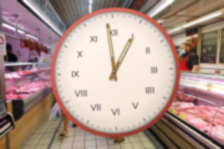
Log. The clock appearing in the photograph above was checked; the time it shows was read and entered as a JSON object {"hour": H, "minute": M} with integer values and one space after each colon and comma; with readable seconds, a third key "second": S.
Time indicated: {"hour": 12, "minute": 59}
